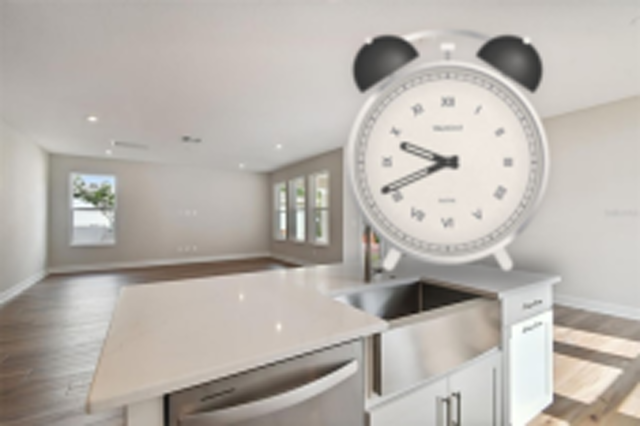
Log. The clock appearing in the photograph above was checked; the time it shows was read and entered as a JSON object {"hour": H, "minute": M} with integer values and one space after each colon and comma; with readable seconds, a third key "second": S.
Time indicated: {"hour": 9, "minute": 41}
